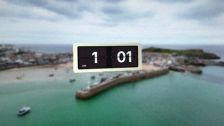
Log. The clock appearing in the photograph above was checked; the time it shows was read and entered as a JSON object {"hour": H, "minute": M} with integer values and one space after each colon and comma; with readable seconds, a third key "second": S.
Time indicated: {"hour": 1, "minute": 1}
